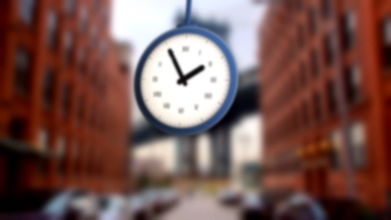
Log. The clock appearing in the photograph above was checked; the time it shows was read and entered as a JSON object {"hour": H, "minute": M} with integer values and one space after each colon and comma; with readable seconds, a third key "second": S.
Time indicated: {"hour": 1, "minute": 55}
